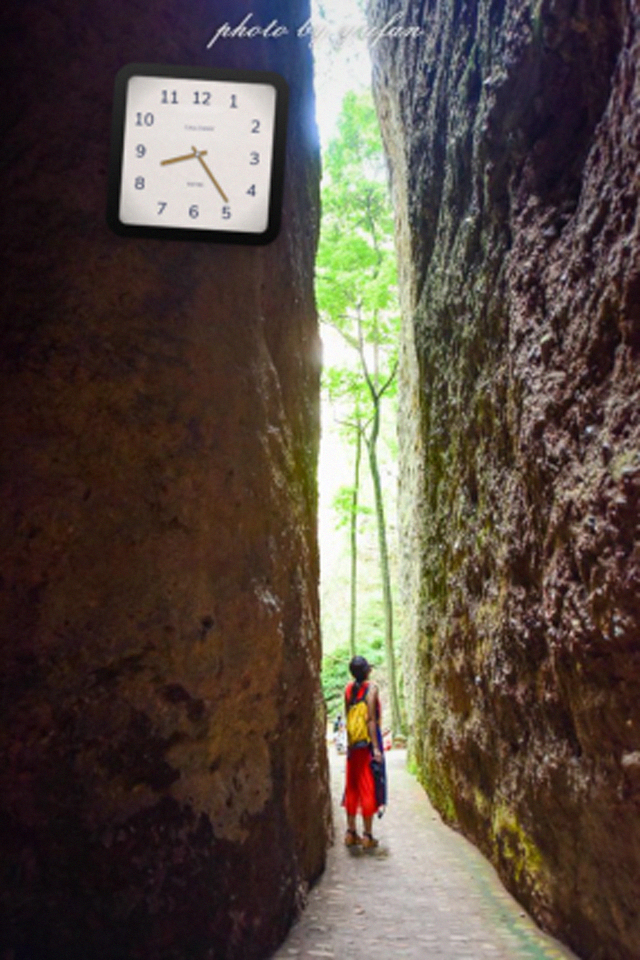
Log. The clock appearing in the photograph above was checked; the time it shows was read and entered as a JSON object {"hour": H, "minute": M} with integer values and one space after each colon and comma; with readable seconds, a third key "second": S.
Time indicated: {"hour": 8, "minute": 24}
